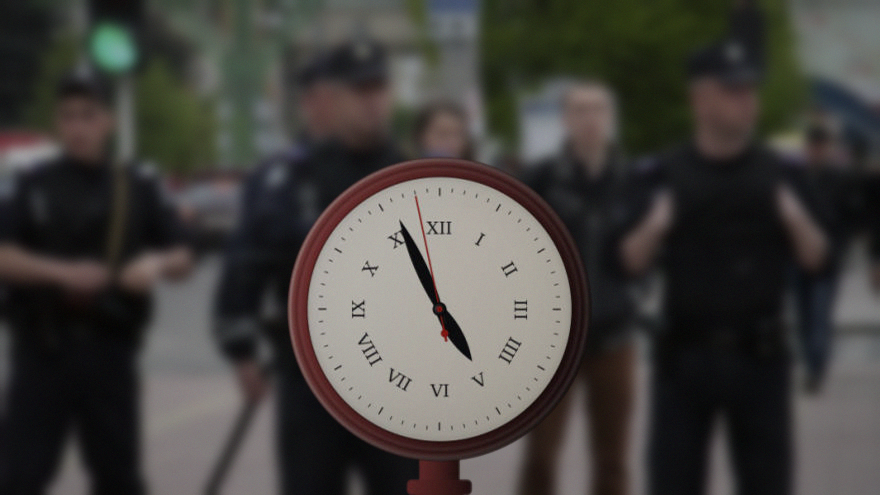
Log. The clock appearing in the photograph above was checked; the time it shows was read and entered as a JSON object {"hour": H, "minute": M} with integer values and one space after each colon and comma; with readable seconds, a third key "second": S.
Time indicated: {"hour": 4, "minute": 55, "second": 58}
